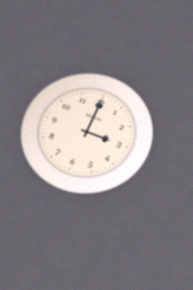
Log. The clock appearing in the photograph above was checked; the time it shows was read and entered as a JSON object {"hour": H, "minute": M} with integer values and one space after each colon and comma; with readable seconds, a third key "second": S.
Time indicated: {"hour": 3, "minute": 0}
